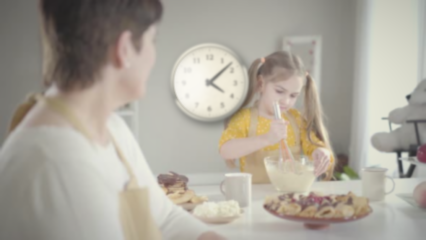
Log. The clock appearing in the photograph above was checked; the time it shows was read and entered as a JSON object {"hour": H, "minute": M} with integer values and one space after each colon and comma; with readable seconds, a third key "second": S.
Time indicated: {"hour": 4, "minute": 8}
